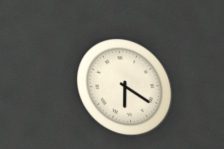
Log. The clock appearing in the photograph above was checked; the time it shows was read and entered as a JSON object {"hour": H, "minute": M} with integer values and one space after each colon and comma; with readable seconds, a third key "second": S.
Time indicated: {"hour": 6, "minute": 21}
